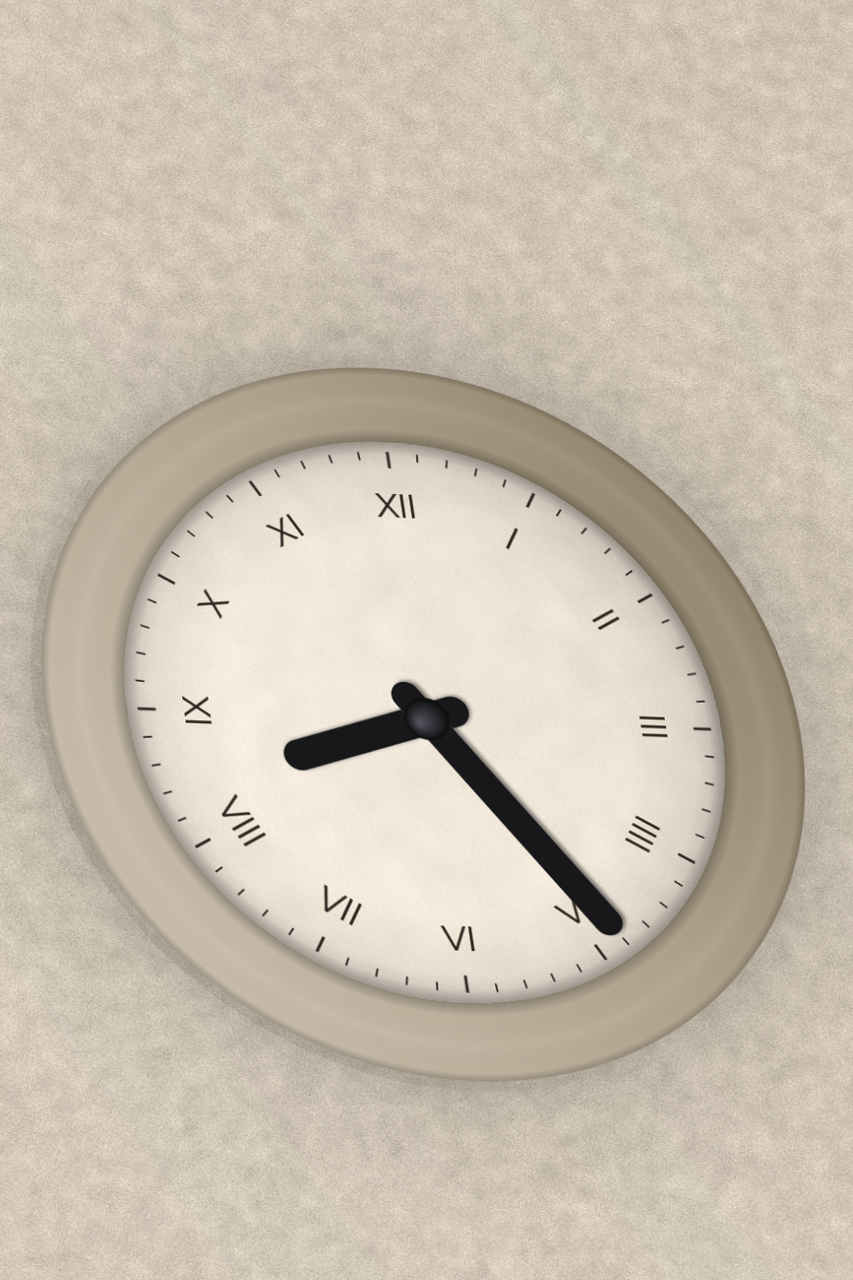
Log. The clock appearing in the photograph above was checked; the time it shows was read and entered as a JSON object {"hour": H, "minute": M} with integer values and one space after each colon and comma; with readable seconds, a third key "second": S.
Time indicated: {"hour": 8, "minute": 24}
